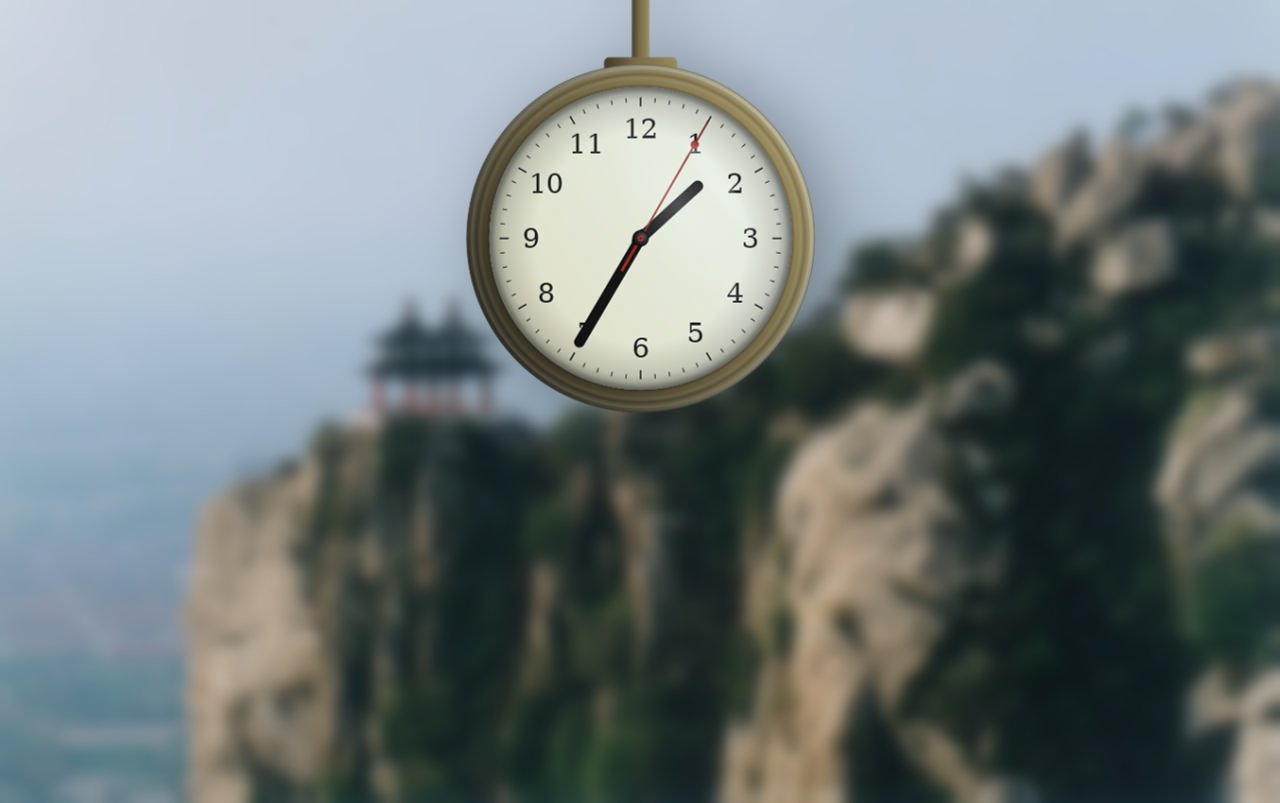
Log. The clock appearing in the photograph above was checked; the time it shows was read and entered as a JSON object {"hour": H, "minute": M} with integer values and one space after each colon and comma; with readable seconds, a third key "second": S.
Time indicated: {"hour": 1, "minute": 35, "second": 5}
